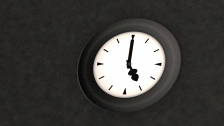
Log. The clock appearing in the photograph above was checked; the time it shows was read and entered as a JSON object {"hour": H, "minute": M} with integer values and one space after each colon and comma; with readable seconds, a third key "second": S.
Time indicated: {"hour": 5, "minute": 0}
